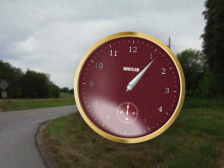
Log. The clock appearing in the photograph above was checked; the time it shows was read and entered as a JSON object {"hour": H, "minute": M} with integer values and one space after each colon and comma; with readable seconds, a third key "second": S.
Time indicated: {"hour": 1, "minute": 6}
